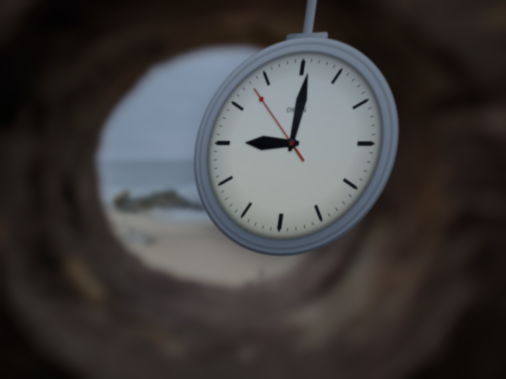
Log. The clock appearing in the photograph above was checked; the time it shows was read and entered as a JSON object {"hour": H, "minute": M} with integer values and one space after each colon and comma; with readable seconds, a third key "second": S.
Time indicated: {"hour": 9, "minute": 0, "second": 53}
